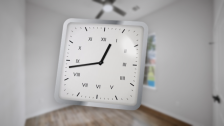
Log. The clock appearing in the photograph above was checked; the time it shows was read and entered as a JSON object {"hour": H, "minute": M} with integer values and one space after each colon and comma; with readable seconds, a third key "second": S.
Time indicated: {"hour": 12, "minute": 43}
